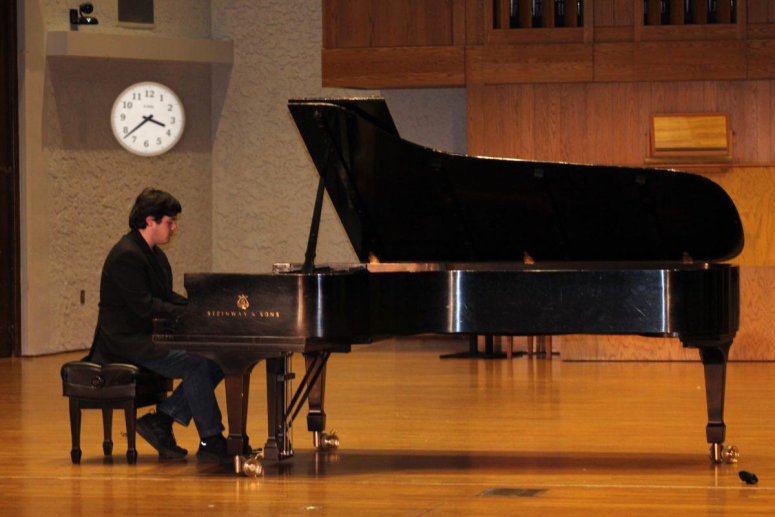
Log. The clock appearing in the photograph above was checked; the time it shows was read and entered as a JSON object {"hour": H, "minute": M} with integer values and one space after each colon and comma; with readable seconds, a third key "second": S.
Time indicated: {"hour": 3, "minute": 38}
